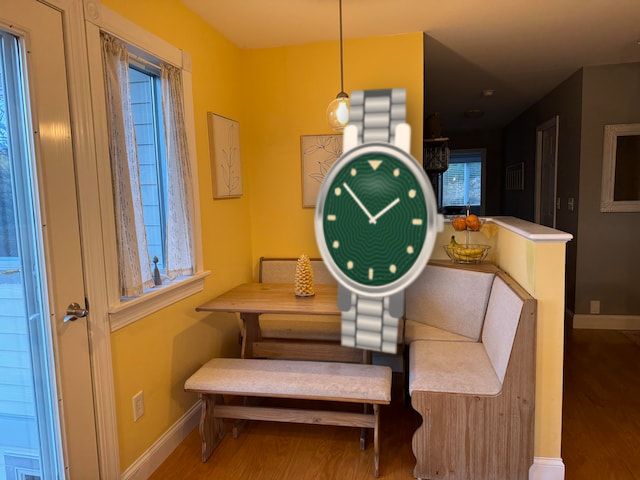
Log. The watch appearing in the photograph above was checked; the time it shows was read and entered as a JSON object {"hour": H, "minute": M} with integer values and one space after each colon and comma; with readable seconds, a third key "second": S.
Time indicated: {"hour": 1, "minute": 52}
